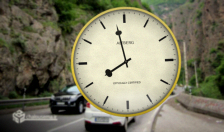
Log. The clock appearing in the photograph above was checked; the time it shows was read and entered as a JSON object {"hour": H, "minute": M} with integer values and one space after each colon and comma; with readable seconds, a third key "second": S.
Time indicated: {"hour": 7, "minute": 58}
